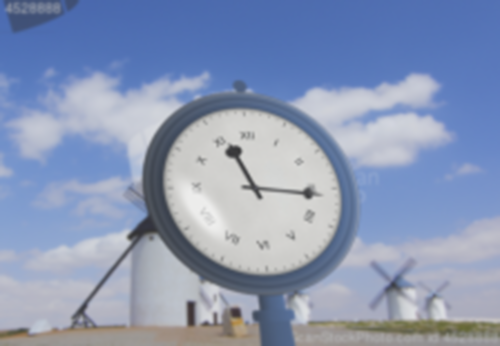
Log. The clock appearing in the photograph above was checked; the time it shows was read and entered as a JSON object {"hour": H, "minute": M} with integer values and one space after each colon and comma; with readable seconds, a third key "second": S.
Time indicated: {"hour": 11, "minute": 16}
